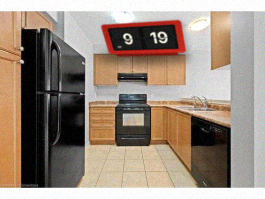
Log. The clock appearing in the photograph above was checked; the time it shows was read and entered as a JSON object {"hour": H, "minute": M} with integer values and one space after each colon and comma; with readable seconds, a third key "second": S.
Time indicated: {"hour": 9, "minute": 19}
